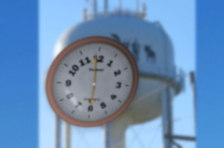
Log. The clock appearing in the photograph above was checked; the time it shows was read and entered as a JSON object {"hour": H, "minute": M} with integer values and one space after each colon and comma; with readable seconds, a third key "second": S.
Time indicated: {"hour": 5, "minute": 59}
